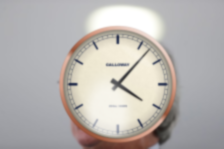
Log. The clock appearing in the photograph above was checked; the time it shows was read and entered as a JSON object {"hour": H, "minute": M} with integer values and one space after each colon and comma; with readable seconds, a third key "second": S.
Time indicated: {"hour": 4, "minute": 7}
